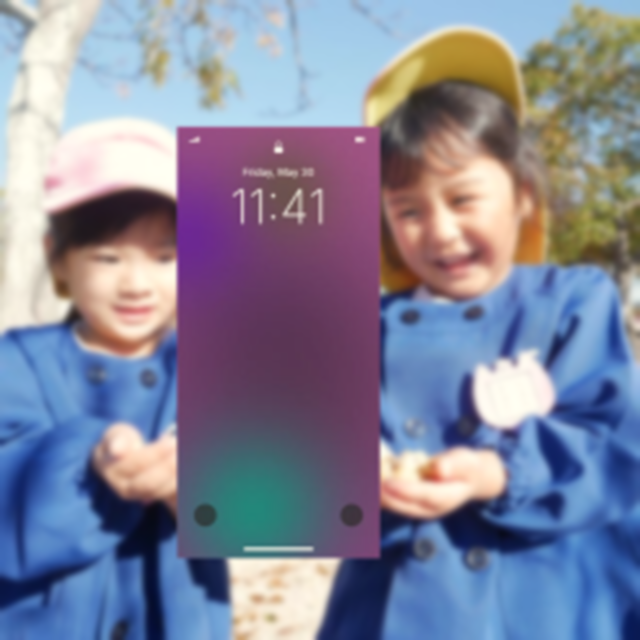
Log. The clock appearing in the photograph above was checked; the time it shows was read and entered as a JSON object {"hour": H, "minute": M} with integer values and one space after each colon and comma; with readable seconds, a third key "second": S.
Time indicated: {"hour": 11, "minute": 41}
